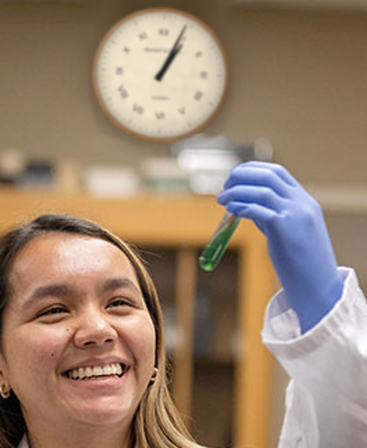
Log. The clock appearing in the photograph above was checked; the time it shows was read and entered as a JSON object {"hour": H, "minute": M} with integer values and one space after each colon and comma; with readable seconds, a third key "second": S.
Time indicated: {"hour": 1, "minute": 4}
